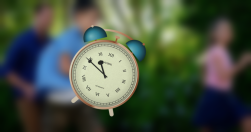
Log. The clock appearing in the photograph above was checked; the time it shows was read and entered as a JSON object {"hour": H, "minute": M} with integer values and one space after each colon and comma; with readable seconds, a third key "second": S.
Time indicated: {"hour": 10, "minute": 49}
